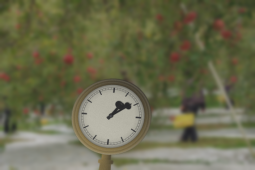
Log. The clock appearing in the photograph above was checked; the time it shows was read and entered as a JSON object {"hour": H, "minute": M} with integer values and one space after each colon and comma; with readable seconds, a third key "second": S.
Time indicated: {"hour": 1, "minute": 9}
